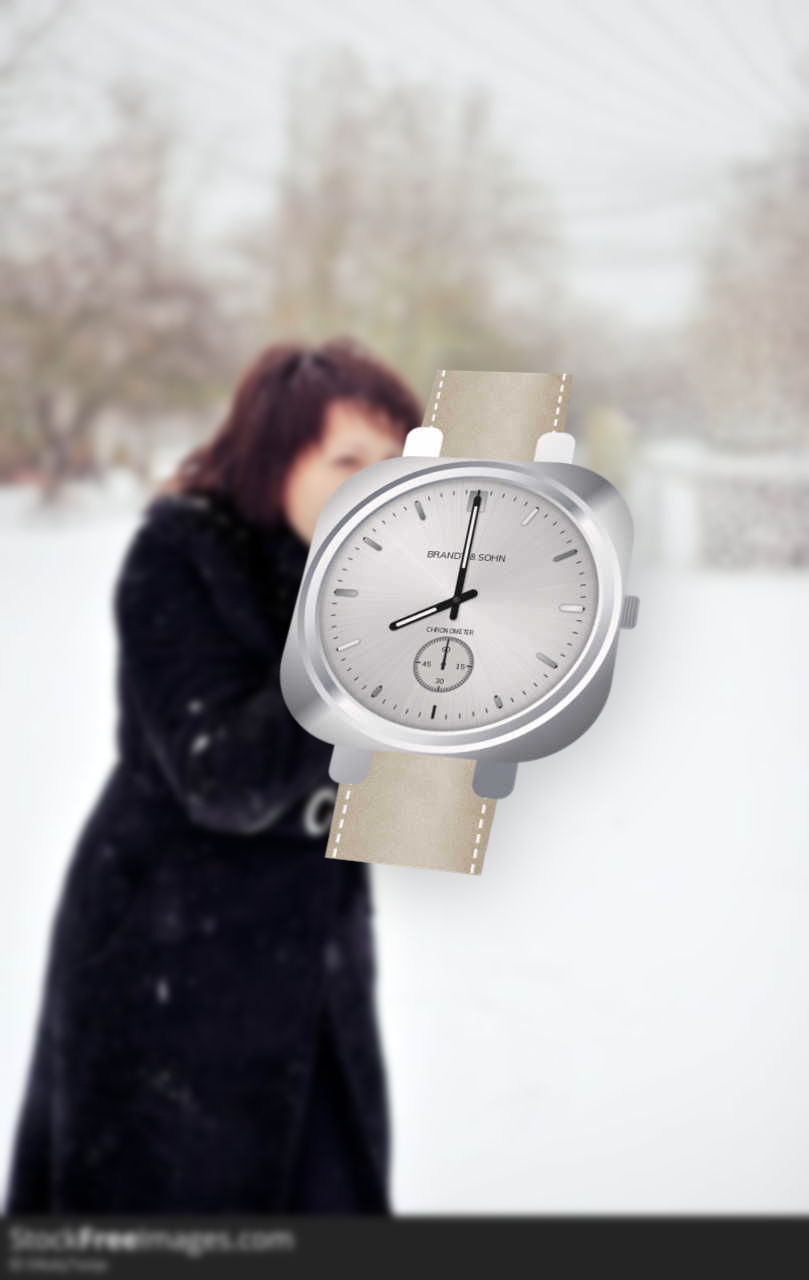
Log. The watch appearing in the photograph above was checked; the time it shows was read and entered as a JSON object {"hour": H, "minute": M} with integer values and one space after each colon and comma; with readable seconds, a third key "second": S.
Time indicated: {"hour": 8, "minute": 0}
